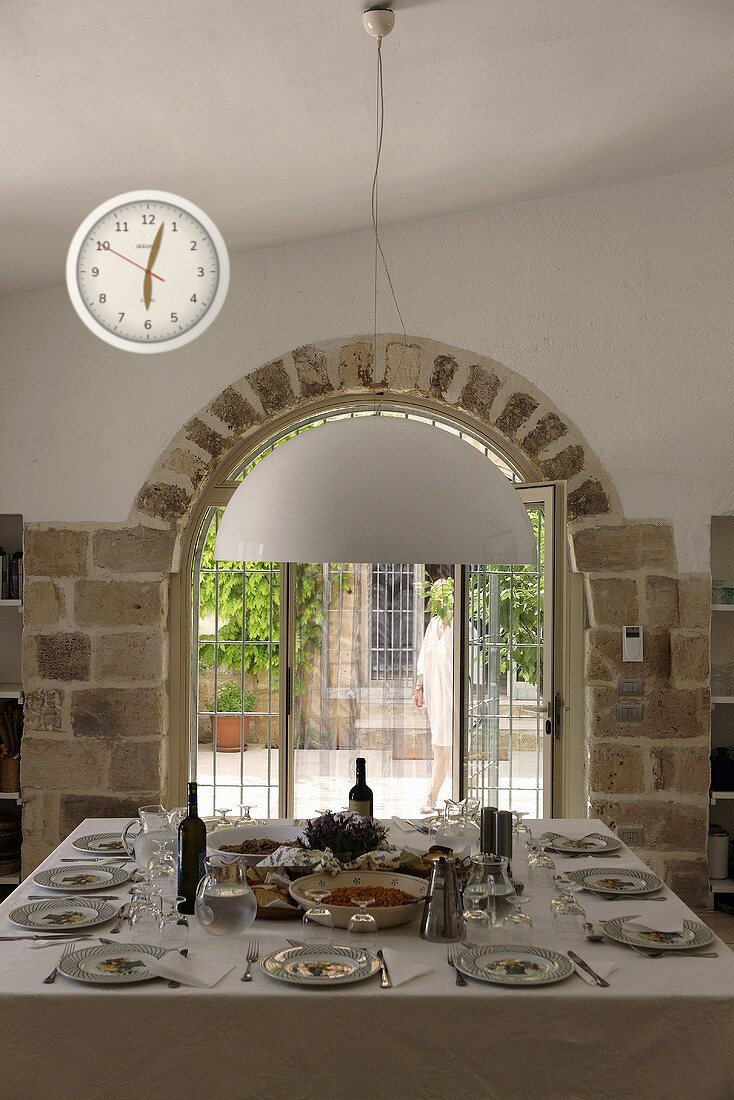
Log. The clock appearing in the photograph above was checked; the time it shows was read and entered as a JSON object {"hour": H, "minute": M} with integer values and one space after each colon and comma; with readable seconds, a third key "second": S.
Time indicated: {"hour": 6, "minute": 2, "second": 50}
